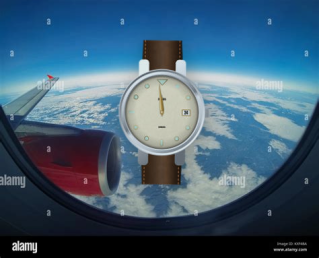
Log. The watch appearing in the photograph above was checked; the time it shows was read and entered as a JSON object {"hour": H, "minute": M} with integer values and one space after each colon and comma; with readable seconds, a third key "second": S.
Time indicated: {"hour": 11, "minute": 59}
